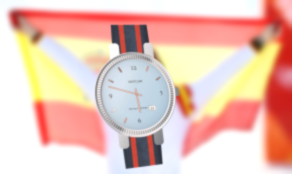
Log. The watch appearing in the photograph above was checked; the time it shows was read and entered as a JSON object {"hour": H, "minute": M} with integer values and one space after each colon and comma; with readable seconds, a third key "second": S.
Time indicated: {"hour": 5, "minute": 48}
